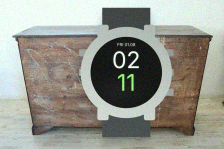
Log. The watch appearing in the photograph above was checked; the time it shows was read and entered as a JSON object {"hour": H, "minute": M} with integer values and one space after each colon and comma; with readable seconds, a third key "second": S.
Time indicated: {"hour": 2, "minute": 11}
